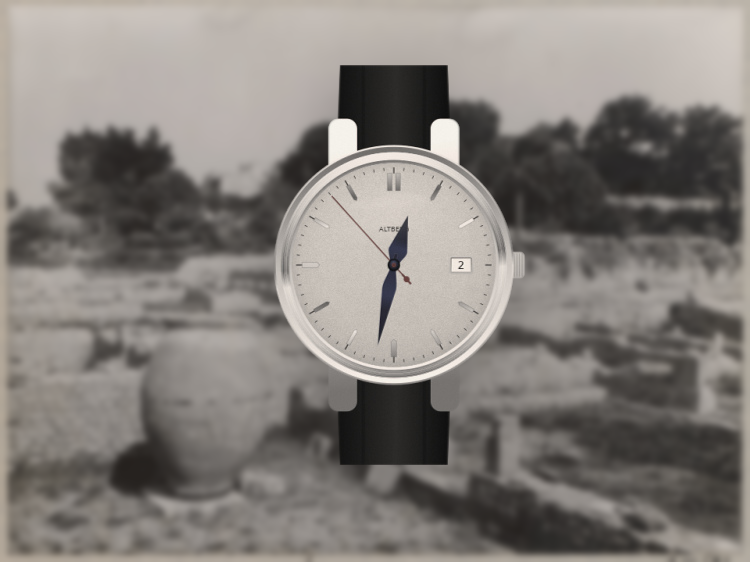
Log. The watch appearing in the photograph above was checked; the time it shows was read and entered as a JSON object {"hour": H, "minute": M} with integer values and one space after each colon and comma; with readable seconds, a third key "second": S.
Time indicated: {"hour": 12, "minute": 31, "second": 53}
